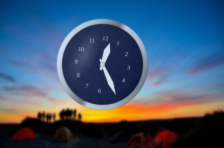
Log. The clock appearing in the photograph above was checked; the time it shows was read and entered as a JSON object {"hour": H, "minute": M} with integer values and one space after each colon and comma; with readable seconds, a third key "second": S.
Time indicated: {"hour": 12, "minute": 25}
